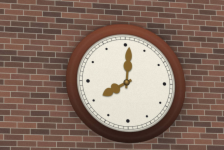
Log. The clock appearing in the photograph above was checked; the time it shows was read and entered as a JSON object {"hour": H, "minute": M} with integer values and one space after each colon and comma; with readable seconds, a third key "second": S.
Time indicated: {"hour": 8, "minute": 1}
